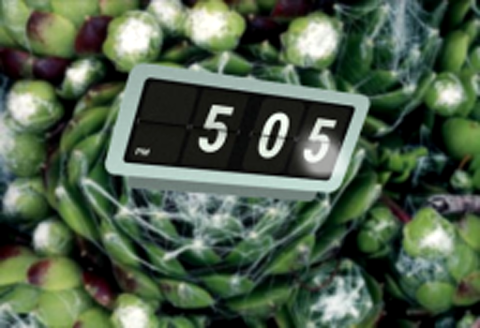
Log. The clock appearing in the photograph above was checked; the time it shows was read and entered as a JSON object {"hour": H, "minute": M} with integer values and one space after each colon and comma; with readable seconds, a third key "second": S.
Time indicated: {"hour": 5, "minute": 5}
